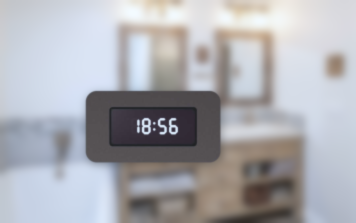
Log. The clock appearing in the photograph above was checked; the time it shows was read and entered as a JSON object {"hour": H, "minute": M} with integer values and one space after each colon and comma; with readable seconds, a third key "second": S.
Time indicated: {"hour": 18, "minute": 56}
